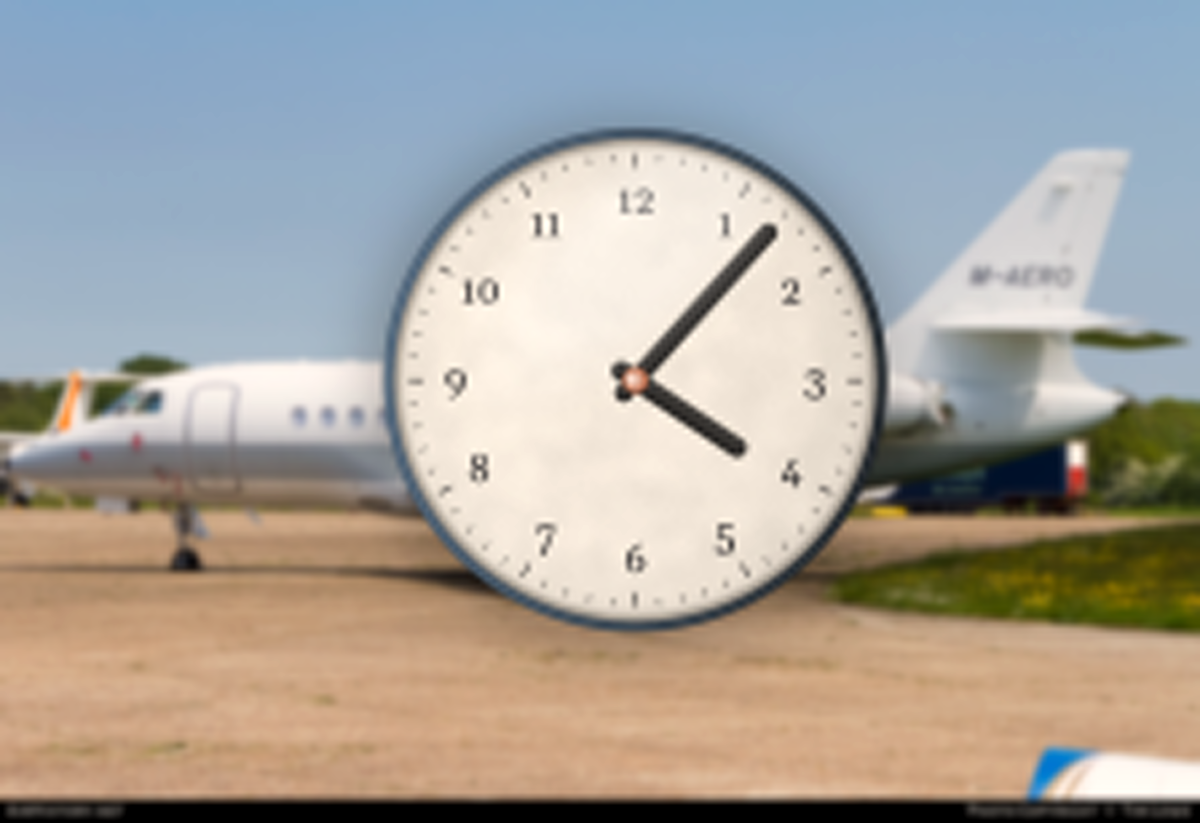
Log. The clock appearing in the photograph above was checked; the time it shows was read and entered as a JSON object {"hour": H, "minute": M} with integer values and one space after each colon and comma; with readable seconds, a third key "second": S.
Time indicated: {"hour": 4, "minute": 7}
